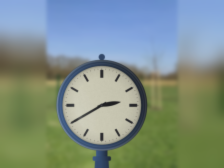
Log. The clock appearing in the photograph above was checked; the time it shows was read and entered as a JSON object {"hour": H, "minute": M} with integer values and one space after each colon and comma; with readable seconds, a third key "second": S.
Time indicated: {"hour": 2, "minute": 40}
